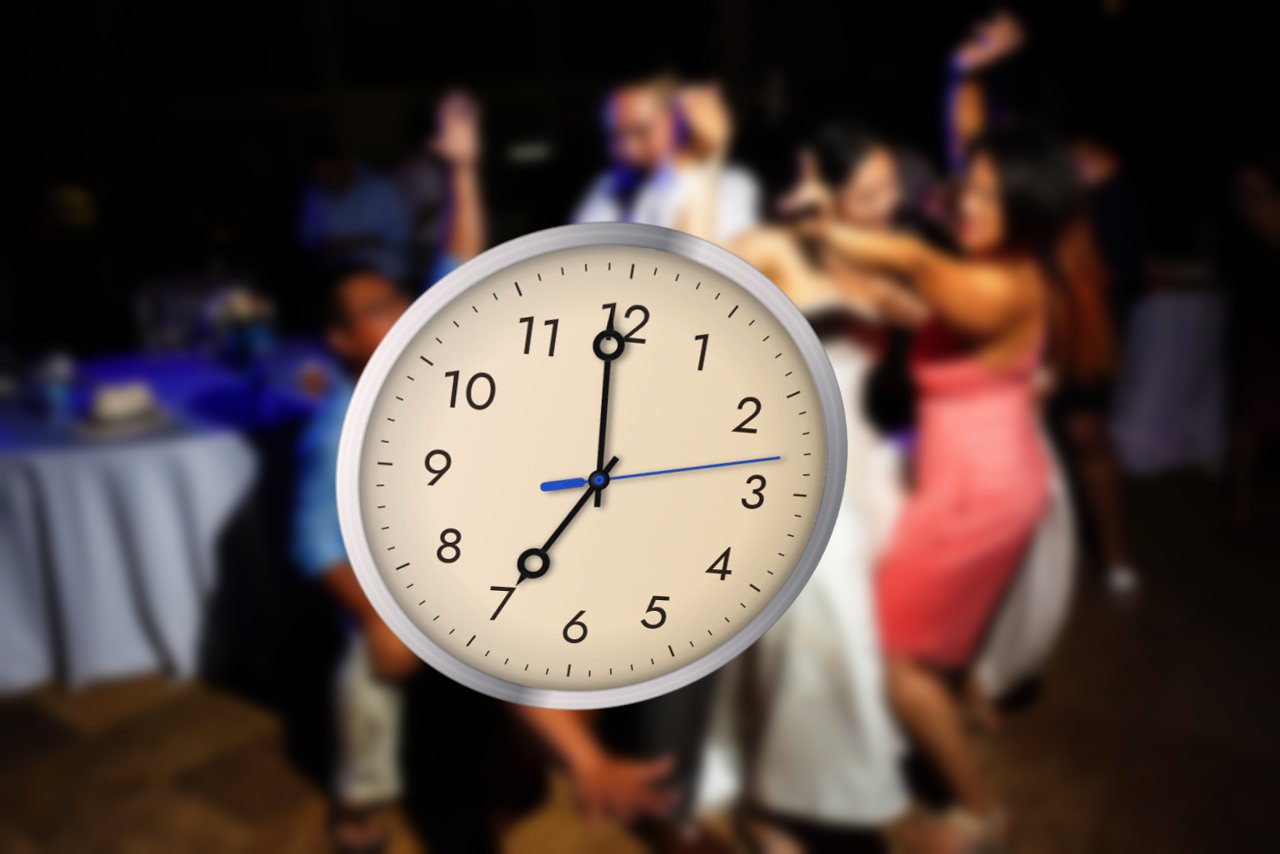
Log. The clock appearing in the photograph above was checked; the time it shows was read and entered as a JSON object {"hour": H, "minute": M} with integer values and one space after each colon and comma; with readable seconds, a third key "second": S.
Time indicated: {"hour": 6, "minute": 59, "second": 13}
